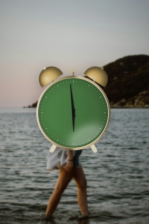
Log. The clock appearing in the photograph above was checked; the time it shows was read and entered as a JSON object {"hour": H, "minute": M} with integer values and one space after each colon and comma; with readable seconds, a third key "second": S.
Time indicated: {"hour": 5, "minute": 59}
